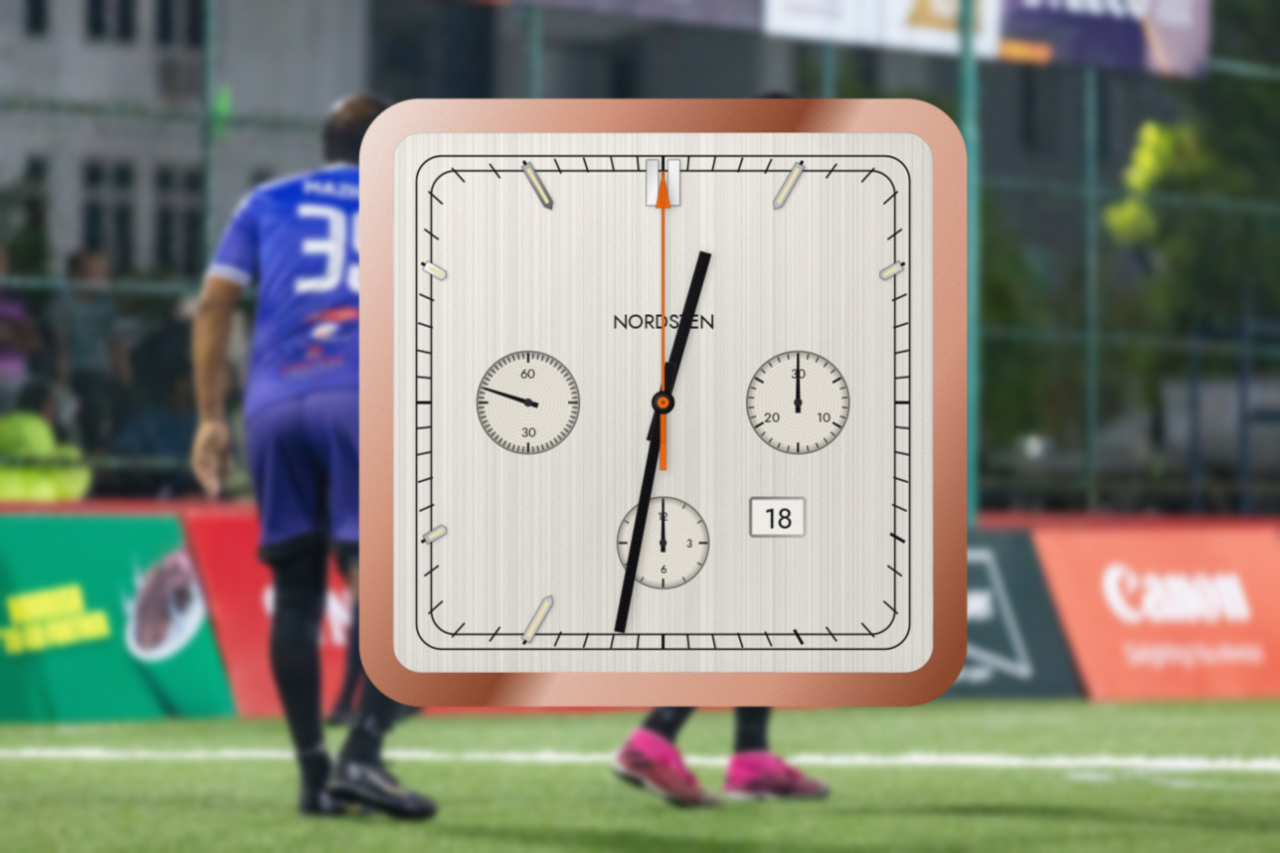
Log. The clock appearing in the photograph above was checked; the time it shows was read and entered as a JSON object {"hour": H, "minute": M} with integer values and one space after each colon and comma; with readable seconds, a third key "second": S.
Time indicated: {"hour": 12, "minute": 31, "second": 48}
